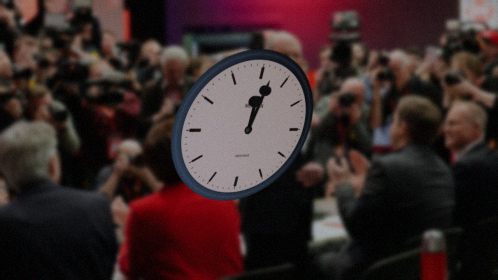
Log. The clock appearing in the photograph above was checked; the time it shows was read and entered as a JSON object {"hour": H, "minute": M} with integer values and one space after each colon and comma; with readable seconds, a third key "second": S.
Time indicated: {"hour": 12, "minute": 2}
